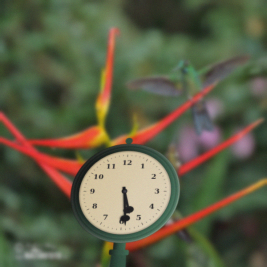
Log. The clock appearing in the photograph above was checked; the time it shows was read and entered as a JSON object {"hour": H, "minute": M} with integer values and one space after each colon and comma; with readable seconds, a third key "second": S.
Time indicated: {"hour": 5, "minute": 29}
